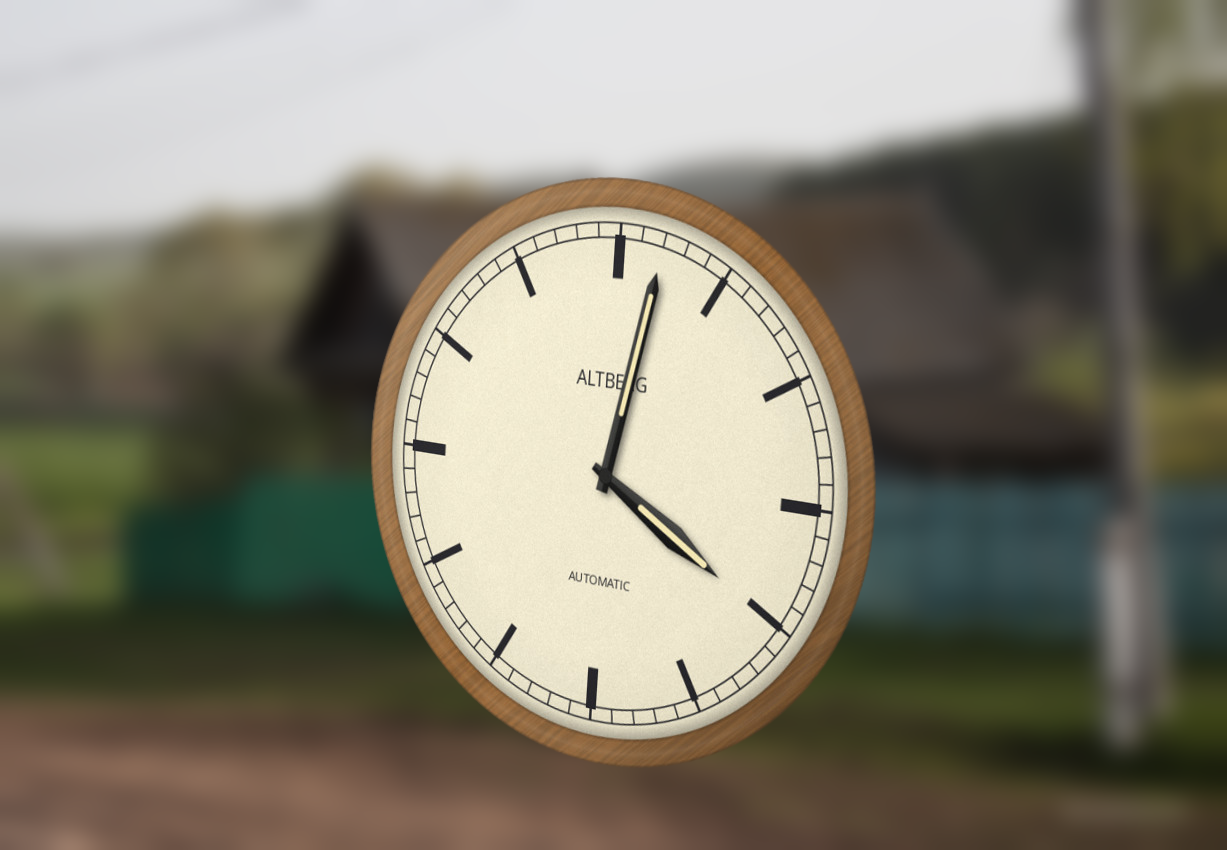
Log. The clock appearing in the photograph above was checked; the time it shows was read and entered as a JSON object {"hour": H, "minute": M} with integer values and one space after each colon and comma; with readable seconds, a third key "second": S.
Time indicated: {"hour": 4, "minute": 2}
